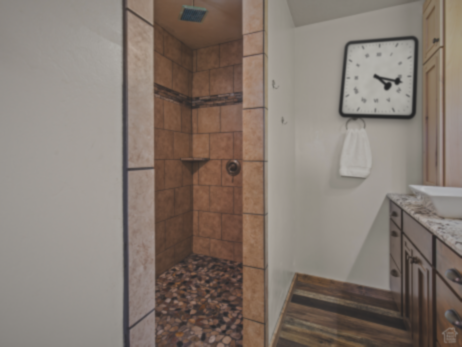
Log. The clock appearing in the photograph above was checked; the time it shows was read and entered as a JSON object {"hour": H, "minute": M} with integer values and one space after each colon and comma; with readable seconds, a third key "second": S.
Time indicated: {"hour": 4, "minute": 17}
